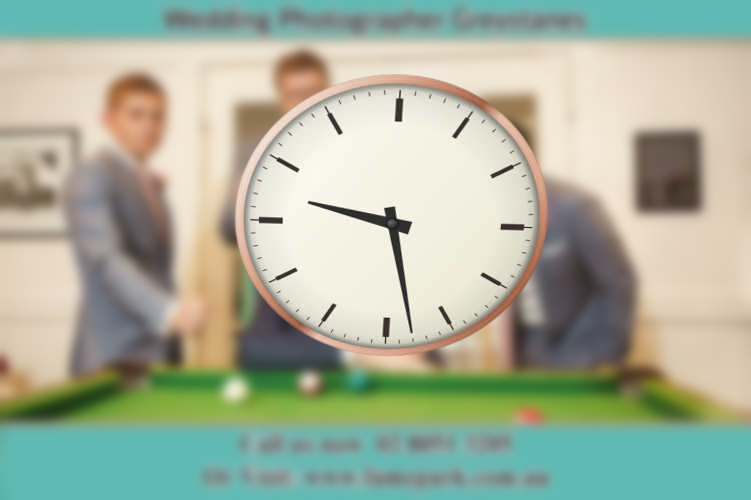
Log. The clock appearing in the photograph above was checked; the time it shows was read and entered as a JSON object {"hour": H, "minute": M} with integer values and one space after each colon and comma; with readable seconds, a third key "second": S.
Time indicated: {"hour": 9, "minute": 28}
